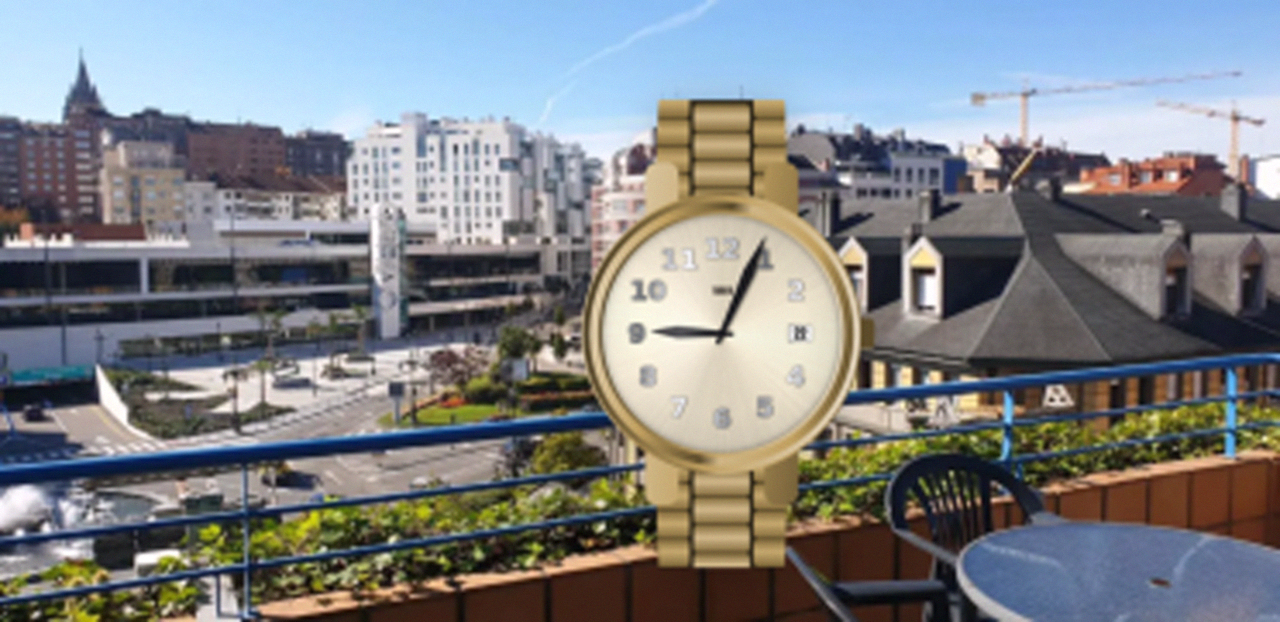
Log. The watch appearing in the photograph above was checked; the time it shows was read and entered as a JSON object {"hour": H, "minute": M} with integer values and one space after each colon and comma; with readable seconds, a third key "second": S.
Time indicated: {"hour": 9, "minute": 4}
